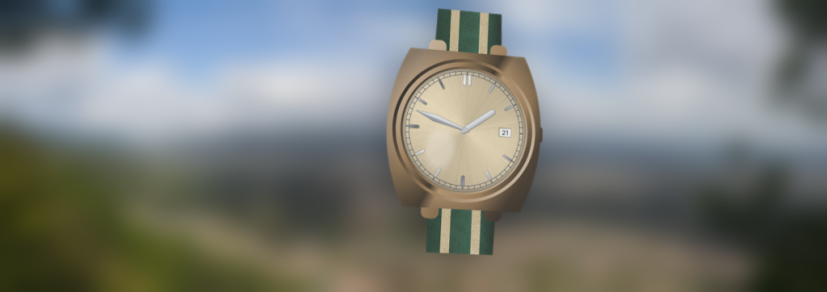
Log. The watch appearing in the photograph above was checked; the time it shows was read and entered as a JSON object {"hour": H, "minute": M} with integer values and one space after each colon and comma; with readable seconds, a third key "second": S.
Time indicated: {"hour": 1, "minute": 48}
